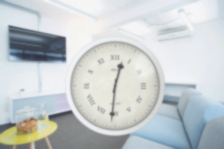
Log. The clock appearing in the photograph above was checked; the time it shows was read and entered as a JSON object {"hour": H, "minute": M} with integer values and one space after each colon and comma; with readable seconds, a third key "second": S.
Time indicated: {"hour": 12, "minute": 31}
